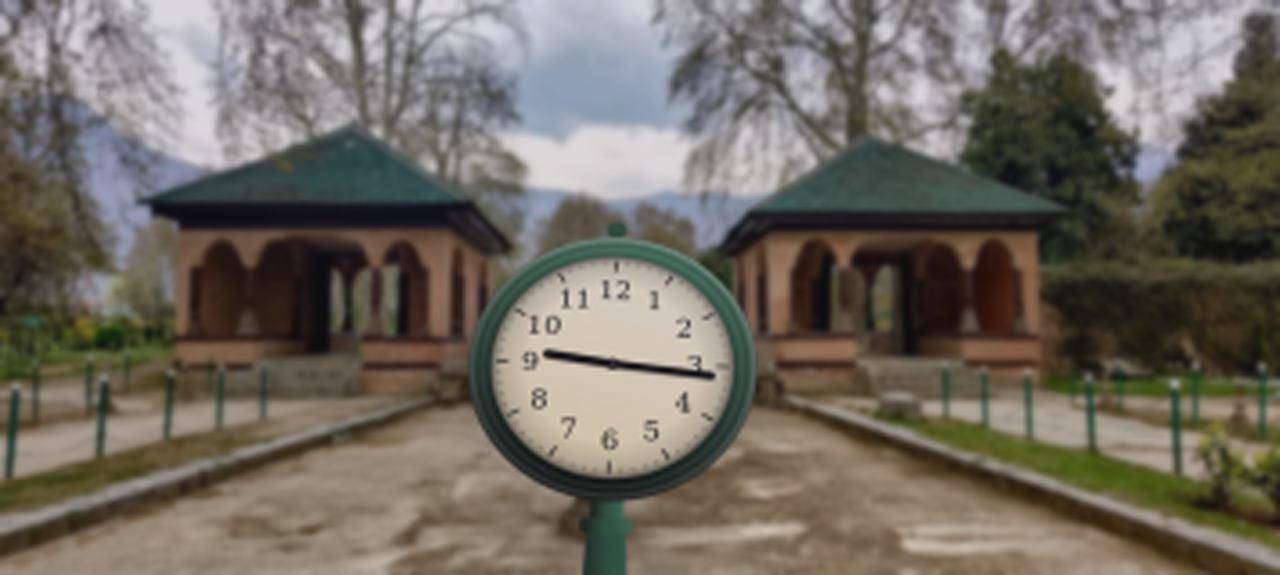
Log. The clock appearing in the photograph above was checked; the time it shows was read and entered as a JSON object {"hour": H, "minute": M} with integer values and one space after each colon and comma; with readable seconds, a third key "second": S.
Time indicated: {"hour": 9, "minute": 16}
